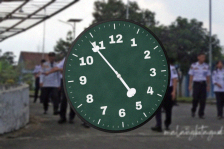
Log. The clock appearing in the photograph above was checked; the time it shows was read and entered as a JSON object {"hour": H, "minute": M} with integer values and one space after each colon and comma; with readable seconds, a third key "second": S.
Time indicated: {"hour": 4, "minute": 54}
